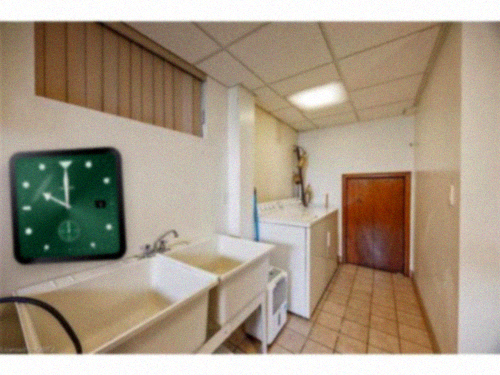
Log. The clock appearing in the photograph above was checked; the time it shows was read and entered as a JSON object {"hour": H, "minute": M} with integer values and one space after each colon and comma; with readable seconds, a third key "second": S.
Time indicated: {"hour": 10, "minute": 0}
